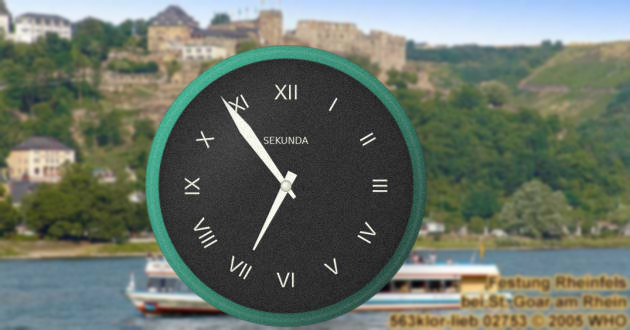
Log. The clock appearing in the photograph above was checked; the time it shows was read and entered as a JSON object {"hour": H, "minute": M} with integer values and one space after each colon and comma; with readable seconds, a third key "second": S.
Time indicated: {"hour": 6, "minute": 54}
